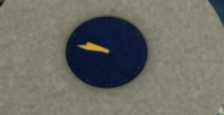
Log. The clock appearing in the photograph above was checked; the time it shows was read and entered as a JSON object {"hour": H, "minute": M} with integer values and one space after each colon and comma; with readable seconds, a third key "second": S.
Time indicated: {"hour": 9, "minute": 47}
